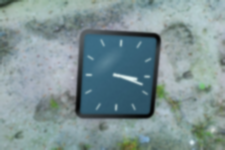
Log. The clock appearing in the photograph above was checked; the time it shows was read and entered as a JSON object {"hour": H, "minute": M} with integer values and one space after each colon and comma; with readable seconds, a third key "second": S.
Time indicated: {"hour": 3, "minute": 18}
